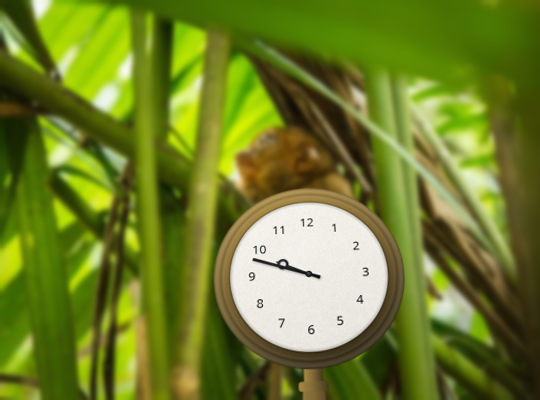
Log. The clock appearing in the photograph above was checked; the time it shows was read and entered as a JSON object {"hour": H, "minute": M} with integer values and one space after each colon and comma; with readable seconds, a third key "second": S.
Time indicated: {"hour": 9, "minute": 48}
